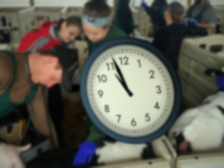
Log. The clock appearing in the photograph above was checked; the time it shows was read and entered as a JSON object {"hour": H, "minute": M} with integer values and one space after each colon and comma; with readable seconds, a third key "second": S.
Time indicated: {"hour": 10, "minute": 57}
